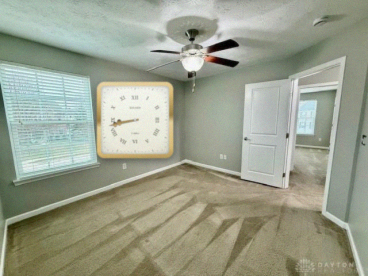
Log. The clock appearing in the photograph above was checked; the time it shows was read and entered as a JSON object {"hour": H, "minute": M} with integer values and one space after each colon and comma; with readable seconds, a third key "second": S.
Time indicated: {"hour": 8, "minute": 43}
